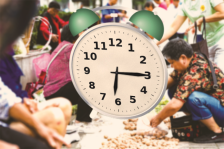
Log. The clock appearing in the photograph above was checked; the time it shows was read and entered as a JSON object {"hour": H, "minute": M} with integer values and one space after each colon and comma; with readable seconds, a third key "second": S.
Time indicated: {"hour": 6, "minute": 15}
